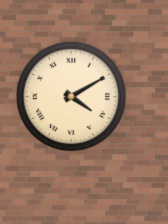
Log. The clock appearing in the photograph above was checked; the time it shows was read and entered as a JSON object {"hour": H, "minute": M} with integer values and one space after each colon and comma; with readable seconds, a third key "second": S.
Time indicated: {"hour": 4, "minute": 10}
